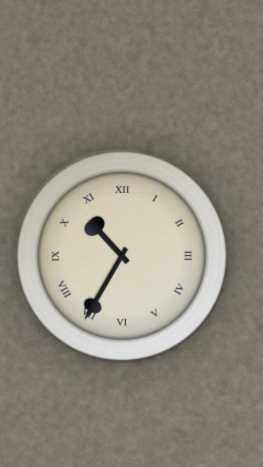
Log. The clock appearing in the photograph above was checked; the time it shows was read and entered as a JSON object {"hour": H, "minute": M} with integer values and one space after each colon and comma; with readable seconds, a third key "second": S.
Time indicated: {"hour": 10, "minute": 35}
